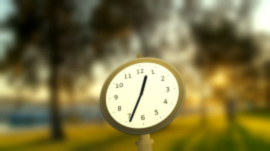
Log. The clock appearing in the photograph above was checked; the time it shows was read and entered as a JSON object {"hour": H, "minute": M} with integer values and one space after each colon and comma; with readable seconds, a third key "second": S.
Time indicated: {"hour": 12, "minute": 34}
